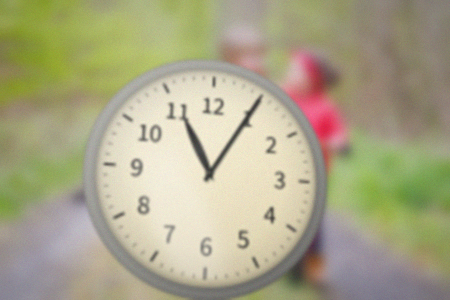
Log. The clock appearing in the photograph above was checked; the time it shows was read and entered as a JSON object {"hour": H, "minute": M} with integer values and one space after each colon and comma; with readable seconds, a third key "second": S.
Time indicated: {"hour": 11, "minute": 5}
